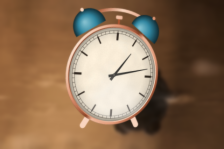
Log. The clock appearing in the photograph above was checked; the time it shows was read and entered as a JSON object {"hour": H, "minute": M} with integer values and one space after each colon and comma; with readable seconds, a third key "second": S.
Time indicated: {"hour": 1, "minute": 13}
